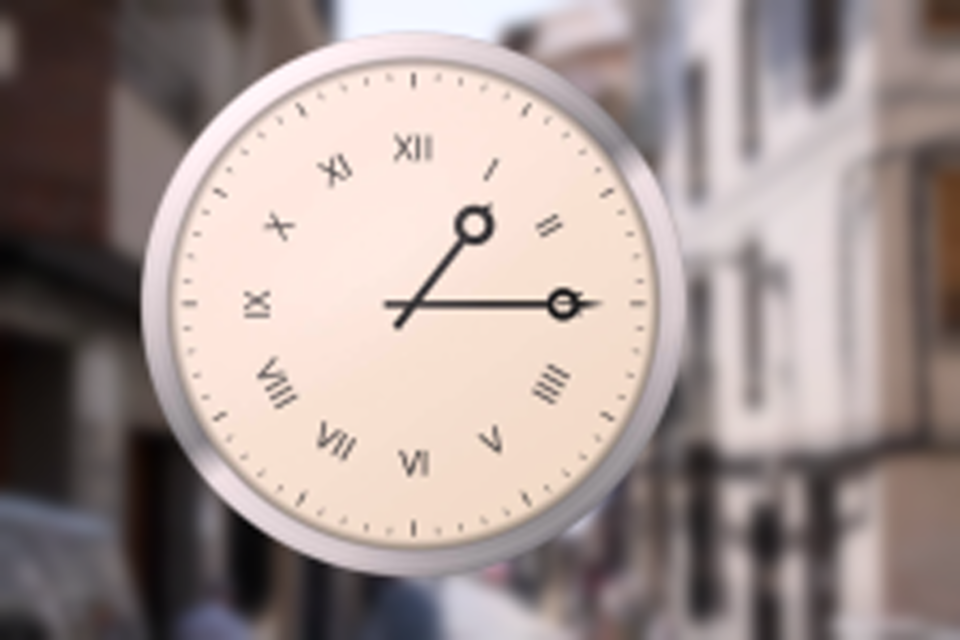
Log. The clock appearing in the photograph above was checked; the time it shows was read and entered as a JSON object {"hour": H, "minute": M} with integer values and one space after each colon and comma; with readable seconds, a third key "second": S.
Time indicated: {"hour": 1, "minute": 15}
